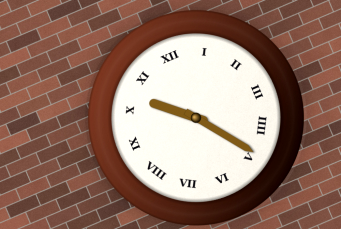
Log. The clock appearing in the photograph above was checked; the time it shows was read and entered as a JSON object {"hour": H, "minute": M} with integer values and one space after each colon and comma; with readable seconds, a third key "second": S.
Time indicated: {"hour": 10, "minute": 24}
